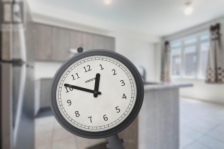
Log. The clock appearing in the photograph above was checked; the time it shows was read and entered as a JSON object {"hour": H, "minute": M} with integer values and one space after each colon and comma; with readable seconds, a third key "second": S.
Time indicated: {"hour": 12, "minute": 51}
